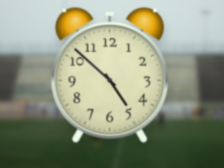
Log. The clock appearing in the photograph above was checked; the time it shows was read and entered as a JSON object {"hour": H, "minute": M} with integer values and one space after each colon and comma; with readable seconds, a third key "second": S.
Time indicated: {"hour": 4, "minute": 52}
